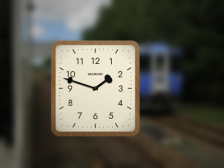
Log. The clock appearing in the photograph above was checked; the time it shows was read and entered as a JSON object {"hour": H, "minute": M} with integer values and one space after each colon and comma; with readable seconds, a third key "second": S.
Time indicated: {"hour": 1, "minute": 48}
